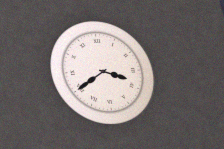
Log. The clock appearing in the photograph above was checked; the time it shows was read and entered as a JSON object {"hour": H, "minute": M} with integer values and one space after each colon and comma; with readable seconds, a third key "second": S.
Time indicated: {"hour": 3, "minute": 40}
